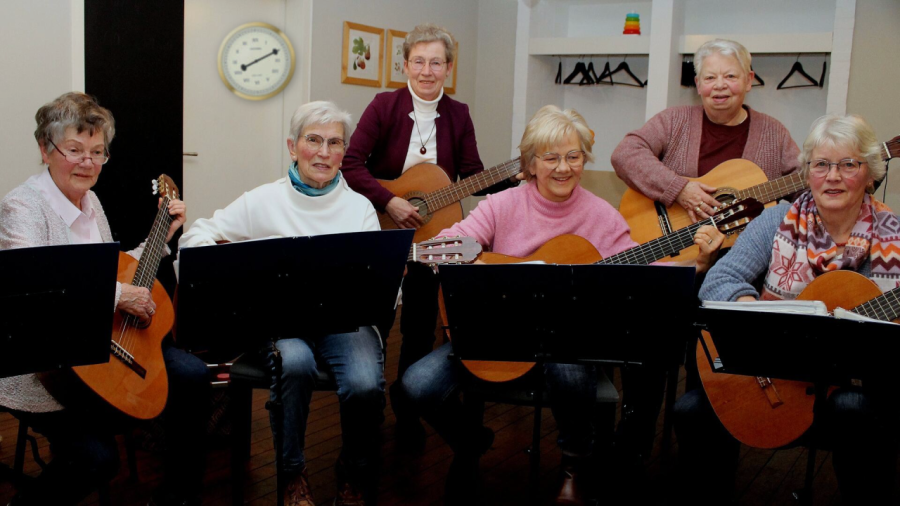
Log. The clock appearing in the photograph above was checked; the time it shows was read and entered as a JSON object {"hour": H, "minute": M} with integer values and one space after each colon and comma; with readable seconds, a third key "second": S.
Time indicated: {"hour": 8, "minute": 11}
